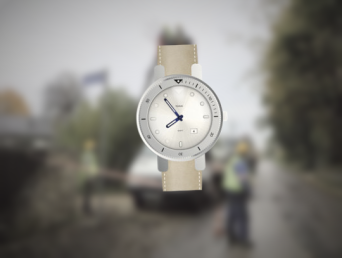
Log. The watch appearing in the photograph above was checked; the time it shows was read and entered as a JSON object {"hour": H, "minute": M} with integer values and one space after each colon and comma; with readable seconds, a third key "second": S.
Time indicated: {"hour": 7, "minute": 54}
